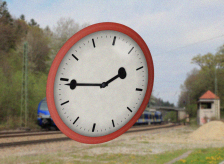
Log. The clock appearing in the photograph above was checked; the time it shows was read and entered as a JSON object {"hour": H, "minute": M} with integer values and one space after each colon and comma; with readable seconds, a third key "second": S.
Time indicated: {"hour": 1, "minute": 44}
